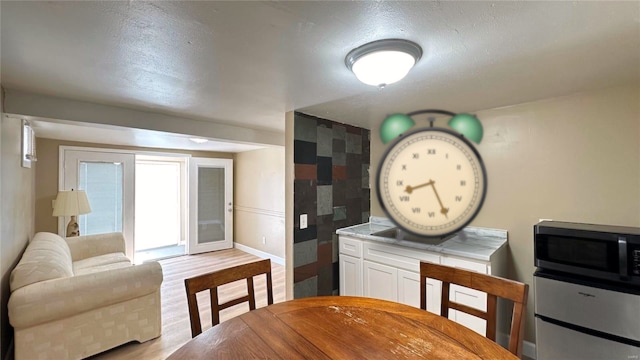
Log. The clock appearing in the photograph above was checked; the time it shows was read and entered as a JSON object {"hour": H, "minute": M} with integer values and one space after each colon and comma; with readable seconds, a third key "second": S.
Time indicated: {"hour": 8, "minute": 26}
